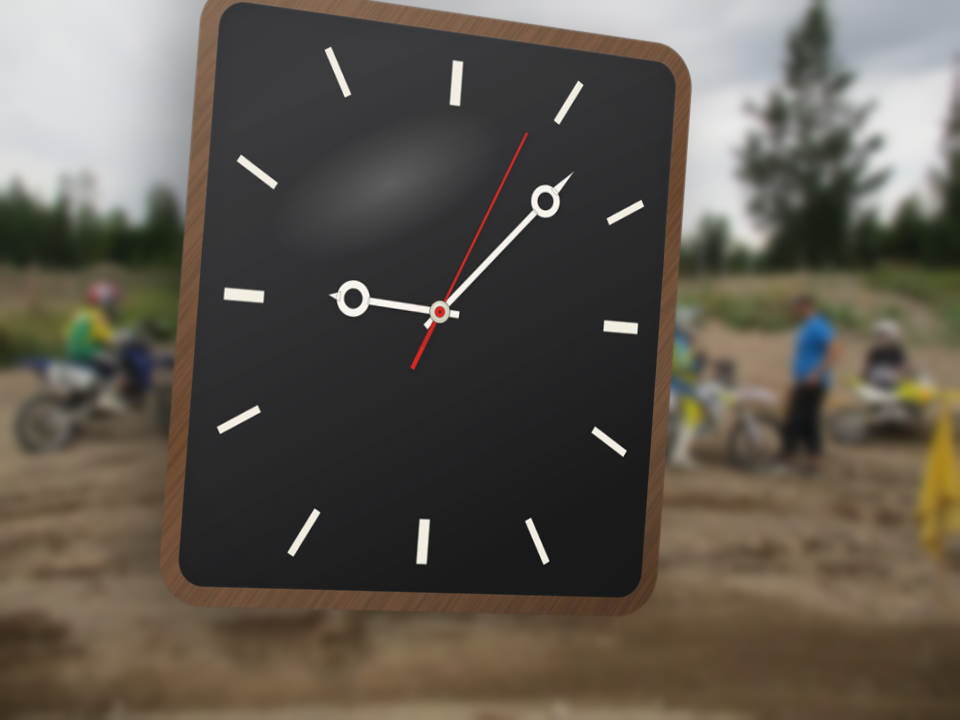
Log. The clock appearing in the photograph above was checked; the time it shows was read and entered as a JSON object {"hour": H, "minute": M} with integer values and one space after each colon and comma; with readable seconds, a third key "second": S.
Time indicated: {"hour": 9, "minute": 7, "second": 4}
